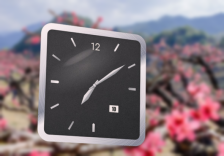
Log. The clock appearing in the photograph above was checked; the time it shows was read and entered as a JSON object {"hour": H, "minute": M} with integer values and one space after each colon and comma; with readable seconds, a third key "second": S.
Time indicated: {"hour": 7, "minute": 9}
